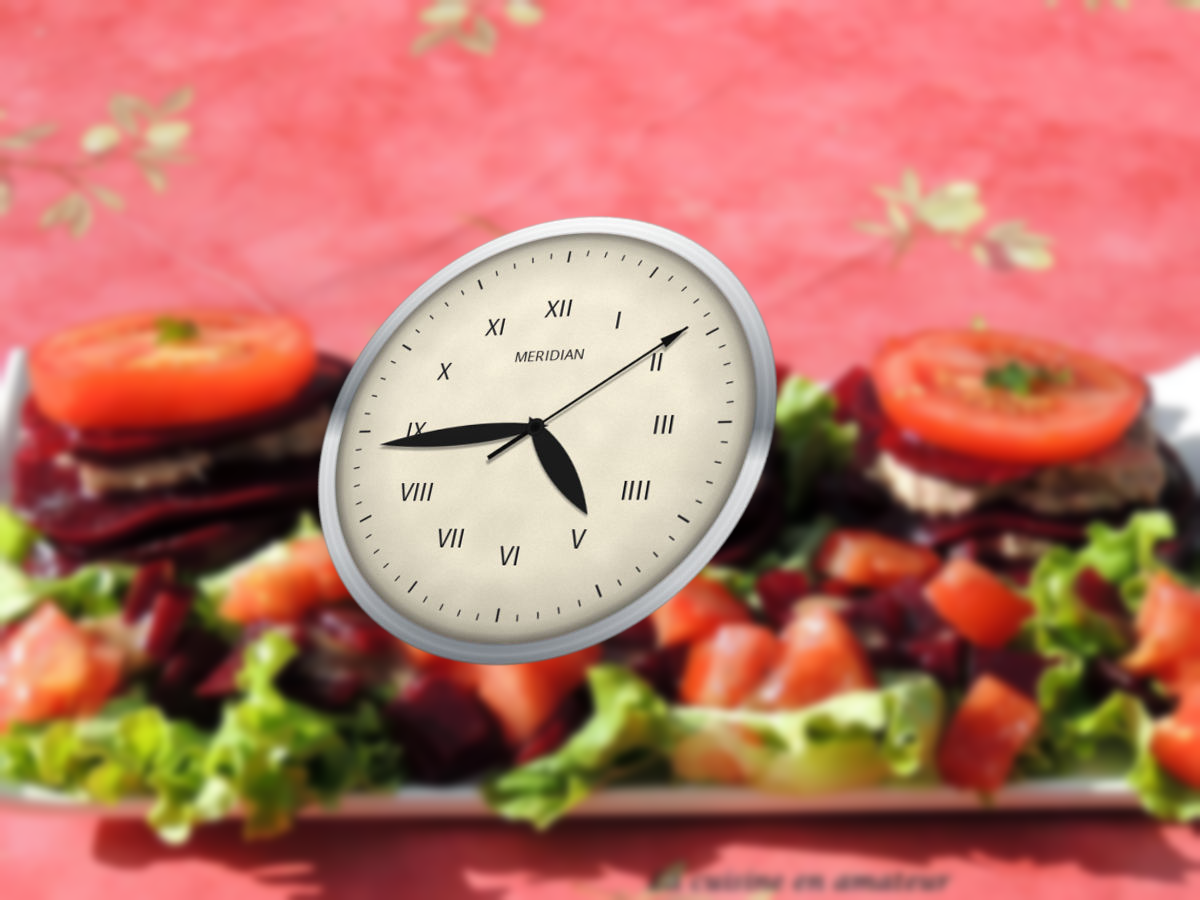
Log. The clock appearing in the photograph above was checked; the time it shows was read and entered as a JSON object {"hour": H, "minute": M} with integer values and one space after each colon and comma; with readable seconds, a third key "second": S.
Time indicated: {"hour": 4, "minute": 44, "second": 9}
